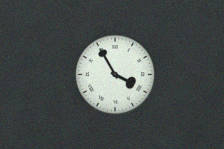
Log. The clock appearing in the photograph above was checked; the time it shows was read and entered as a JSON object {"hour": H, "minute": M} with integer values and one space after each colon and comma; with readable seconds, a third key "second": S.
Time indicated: {"hour": 3, "minute": 55}
